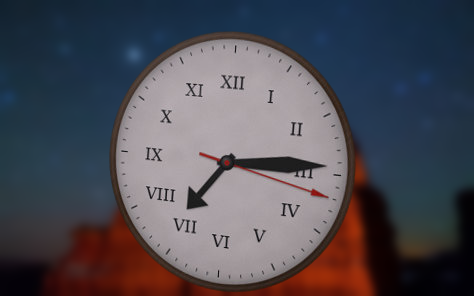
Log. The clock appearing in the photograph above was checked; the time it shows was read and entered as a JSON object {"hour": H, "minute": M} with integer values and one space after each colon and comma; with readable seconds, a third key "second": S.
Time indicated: {"hour": 7, "minute": 14, "second": 17}
